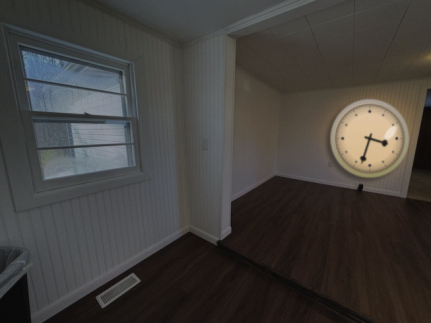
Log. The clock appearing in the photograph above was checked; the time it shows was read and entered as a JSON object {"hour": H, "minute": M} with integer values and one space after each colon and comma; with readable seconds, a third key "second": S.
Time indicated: {"hour": 3, "minute": 33}
